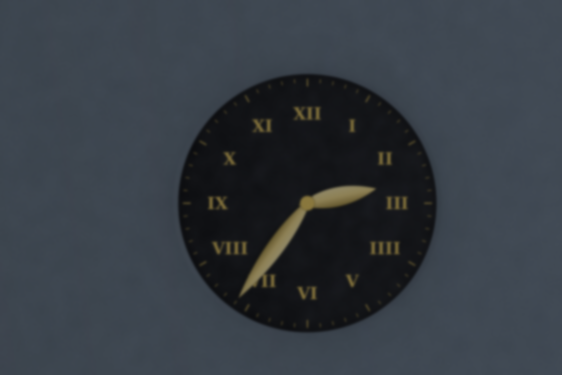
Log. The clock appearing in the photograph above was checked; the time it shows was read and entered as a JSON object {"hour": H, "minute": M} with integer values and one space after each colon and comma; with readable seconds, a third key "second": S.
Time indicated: {"hour": 2, "minute": 36}
